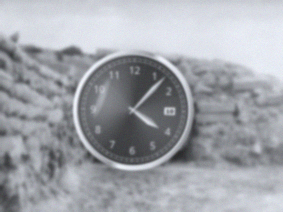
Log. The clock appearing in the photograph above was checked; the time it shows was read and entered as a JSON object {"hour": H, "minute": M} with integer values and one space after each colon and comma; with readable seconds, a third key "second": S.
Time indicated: {"hour": 4, "minute": 7}
